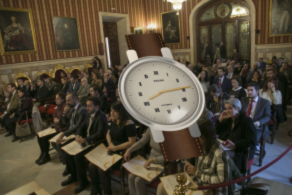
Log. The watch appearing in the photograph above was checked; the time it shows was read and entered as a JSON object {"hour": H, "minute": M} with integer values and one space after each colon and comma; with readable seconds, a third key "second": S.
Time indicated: {"hour": 8, "minute": 14}
